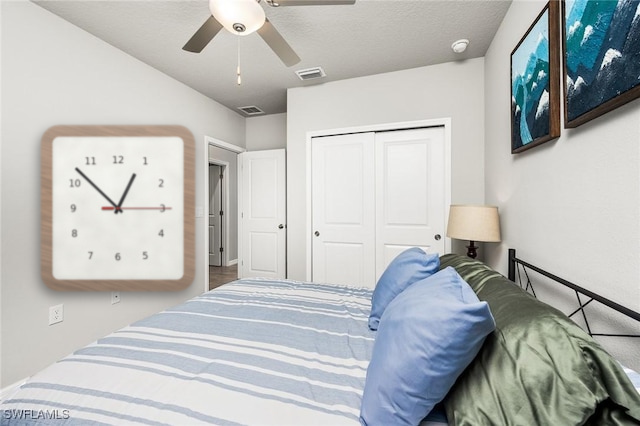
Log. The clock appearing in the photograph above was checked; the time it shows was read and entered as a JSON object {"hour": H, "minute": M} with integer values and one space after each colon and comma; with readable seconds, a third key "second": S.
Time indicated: {"hour": 12, "minute": 52, "second": 15}
